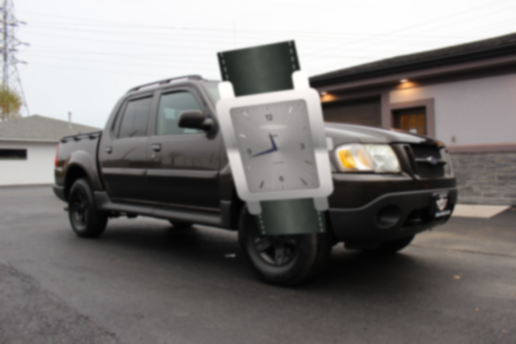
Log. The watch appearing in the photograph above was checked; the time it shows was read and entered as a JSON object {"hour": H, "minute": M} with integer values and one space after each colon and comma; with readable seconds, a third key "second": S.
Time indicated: {"hour": 11, "minute": 43}
